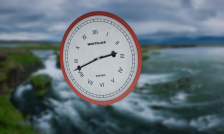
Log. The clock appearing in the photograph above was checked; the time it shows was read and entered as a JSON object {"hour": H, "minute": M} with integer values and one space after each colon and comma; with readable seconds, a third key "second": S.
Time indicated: {"hour": 2, "minute": 42}
